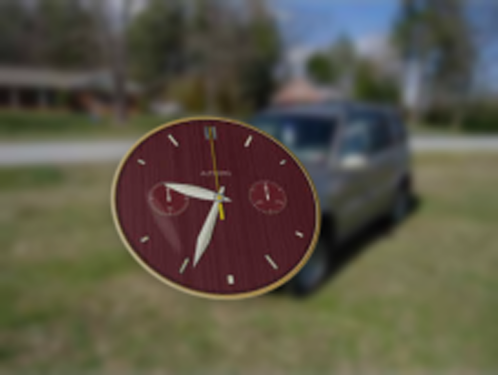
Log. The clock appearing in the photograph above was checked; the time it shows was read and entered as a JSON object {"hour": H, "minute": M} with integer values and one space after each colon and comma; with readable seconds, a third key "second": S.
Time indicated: {"hour": 9, "minute": 34}
